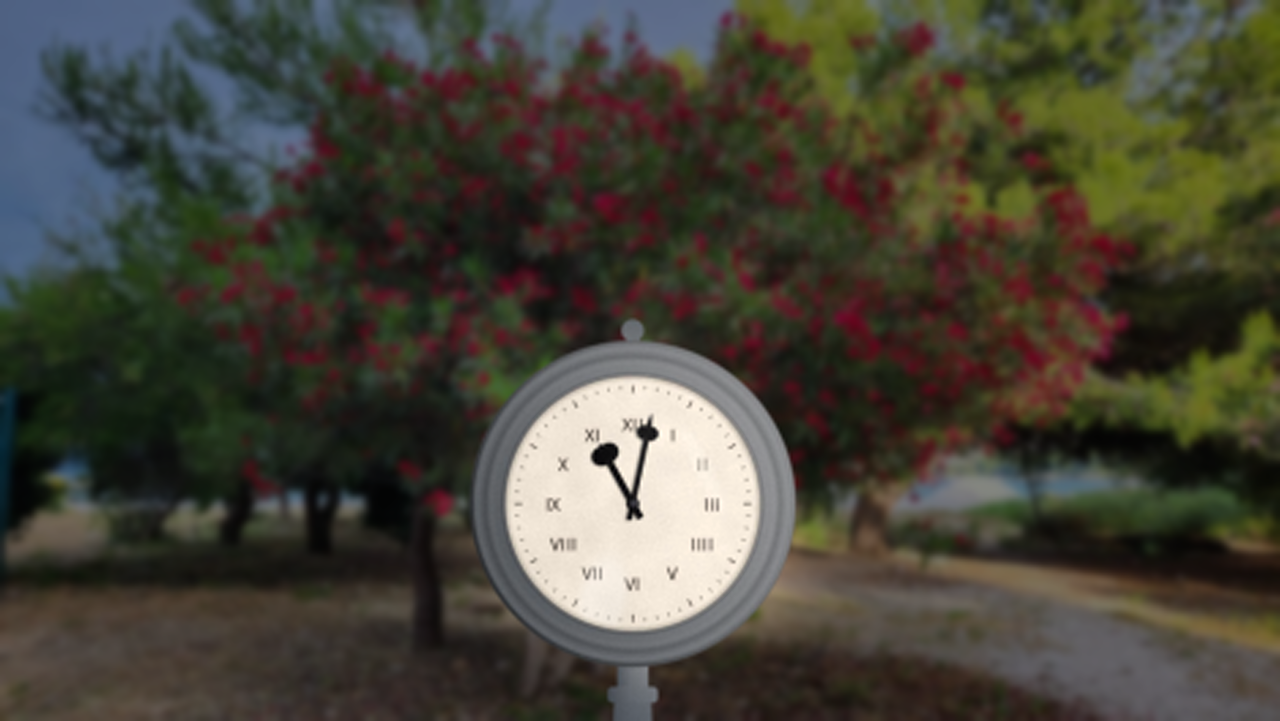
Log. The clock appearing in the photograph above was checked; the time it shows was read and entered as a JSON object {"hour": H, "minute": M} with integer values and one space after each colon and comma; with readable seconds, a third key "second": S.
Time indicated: {"hour": 11, "minute": 2}
